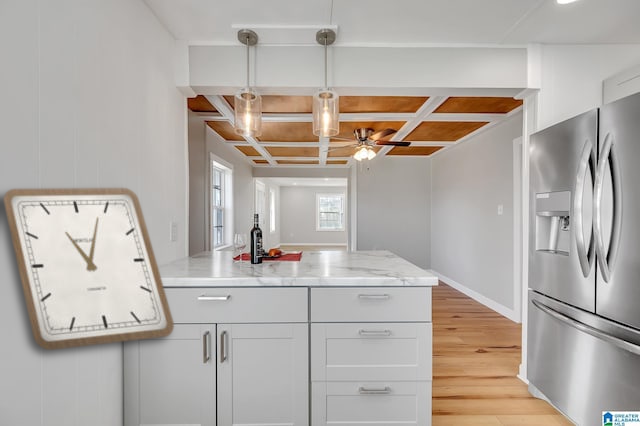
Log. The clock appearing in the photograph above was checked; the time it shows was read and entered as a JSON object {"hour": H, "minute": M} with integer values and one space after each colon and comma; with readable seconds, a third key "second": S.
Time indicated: {"hour": 11, "minute": 4}
